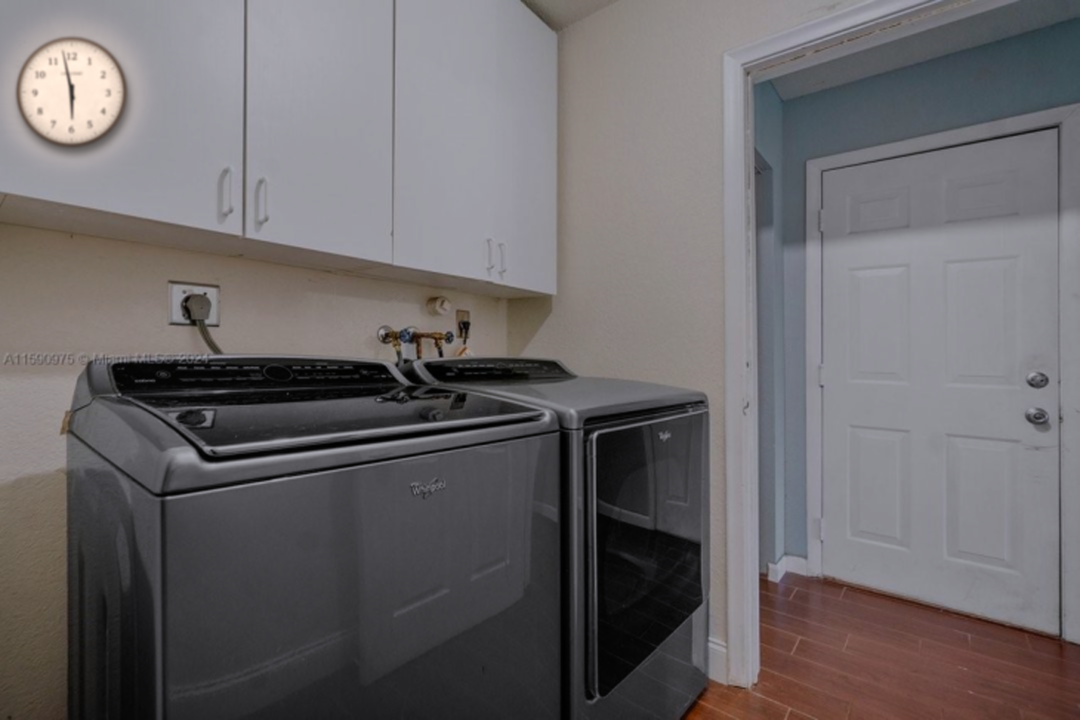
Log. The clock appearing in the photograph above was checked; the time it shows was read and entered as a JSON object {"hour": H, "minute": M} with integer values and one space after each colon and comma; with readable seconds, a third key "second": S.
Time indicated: {"hour": 5, "minute": 58}
